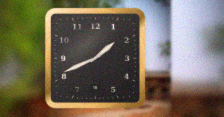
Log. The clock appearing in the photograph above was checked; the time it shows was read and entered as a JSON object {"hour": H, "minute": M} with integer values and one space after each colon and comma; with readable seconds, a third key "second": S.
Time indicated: {"hour": 1, "minute": 41}
